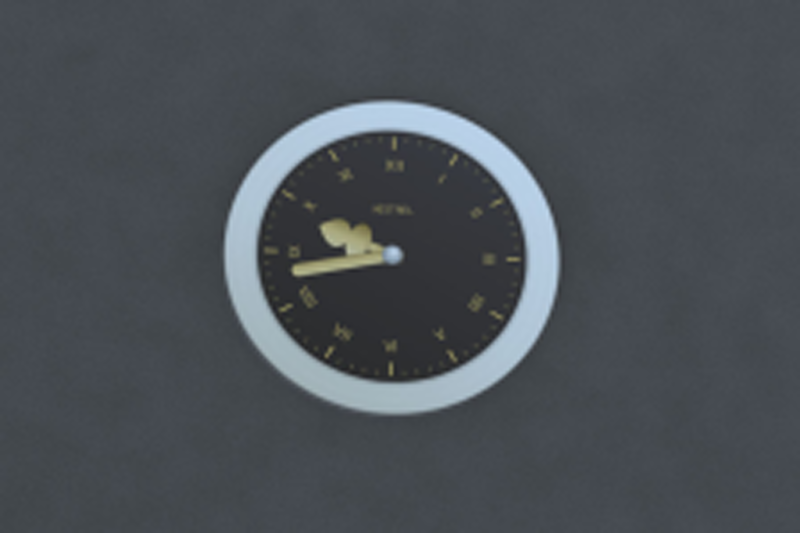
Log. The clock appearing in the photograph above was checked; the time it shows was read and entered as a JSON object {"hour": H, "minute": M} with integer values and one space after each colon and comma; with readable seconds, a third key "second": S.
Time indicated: {"hour": 9, "minute": 43}
